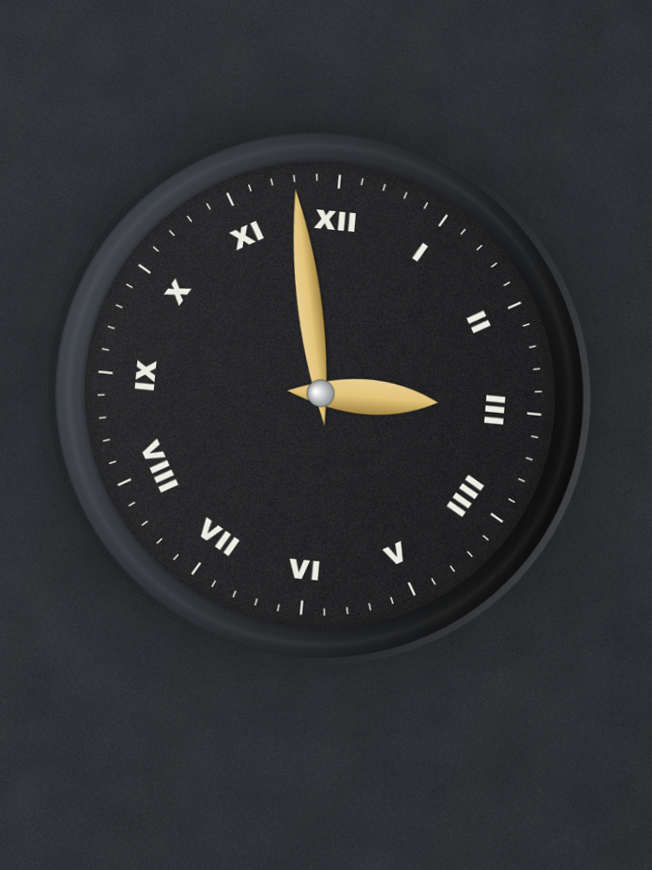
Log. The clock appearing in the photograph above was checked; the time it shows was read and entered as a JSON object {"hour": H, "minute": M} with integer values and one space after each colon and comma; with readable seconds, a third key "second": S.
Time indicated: {"hour": 2, "minute": 58}
